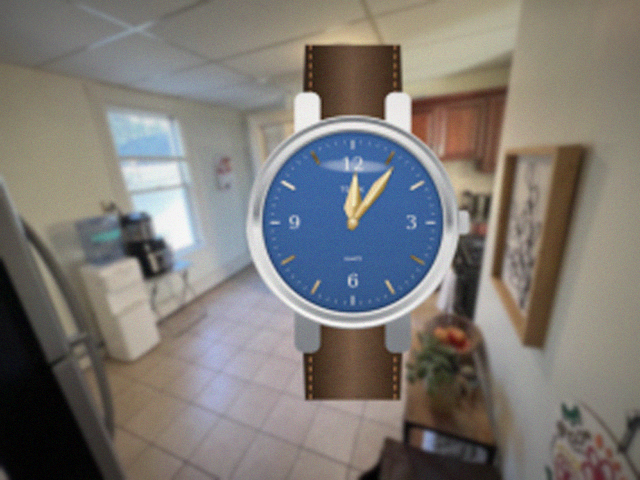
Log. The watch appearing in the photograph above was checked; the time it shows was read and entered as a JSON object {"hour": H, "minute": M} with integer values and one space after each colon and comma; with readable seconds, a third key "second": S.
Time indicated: {"hour": 12, "minute": 6}
